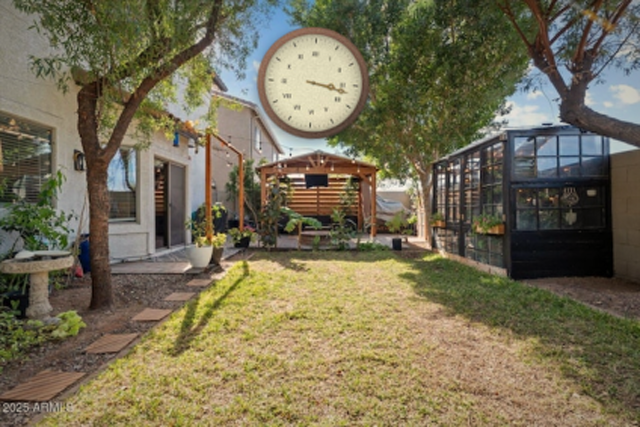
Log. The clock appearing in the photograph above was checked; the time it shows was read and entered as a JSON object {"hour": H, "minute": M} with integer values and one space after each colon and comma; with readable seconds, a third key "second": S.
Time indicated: {"hour": 3, "minute": 17}
